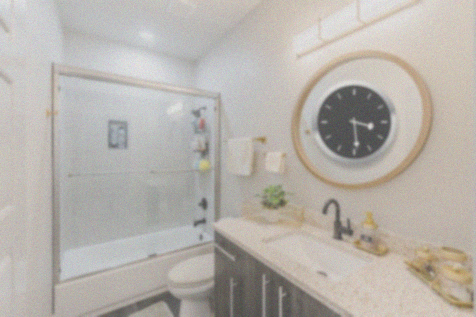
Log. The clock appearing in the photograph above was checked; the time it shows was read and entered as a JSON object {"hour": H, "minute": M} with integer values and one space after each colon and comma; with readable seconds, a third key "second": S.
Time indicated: {"hour": 3, "minute": 29}
